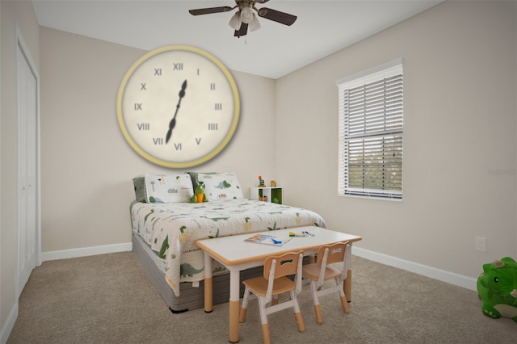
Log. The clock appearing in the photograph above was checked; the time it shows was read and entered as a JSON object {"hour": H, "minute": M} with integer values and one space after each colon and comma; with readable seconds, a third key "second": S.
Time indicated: {"hour": 12, "minute": 33}
